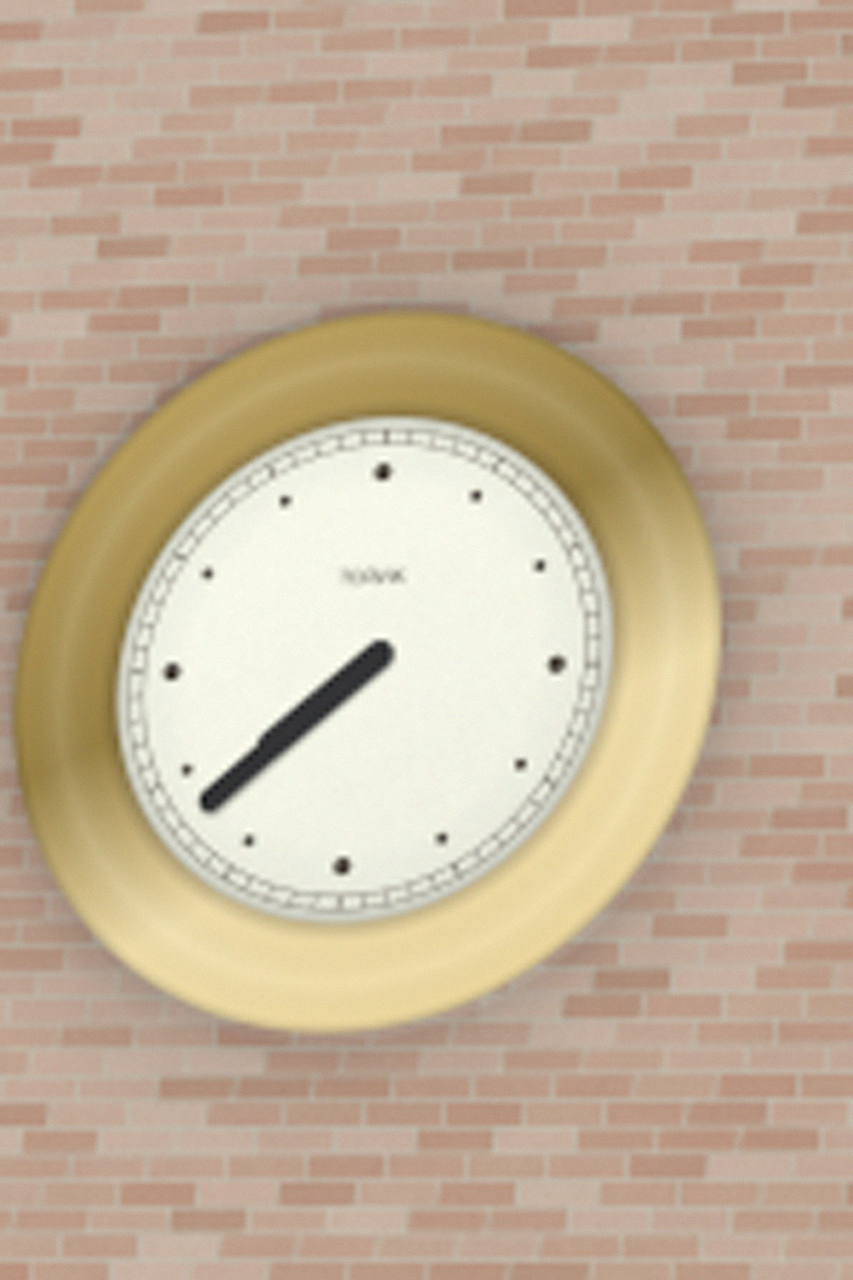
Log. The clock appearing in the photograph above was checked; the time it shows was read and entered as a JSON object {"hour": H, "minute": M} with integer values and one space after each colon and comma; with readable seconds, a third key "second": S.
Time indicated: {"hour": 7, "minute": 38}
